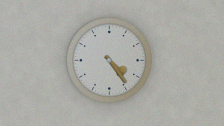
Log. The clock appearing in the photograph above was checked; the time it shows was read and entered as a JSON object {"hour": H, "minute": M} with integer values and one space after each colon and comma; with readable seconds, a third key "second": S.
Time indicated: {"hour": 4, "minute": 24}
